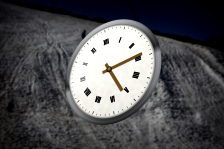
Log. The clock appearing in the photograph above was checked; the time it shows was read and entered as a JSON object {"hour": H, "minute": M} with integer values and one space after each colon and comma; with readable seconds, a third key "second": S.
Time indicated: {"hour": 5, "minute": 14}
